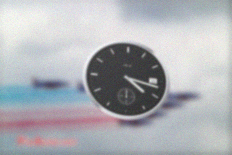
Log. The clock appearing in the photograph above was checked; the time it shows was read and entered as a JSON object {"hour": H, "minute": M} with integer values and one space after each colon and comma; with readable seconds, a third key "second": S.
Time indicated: {"hour": 4, "minute": 17}
